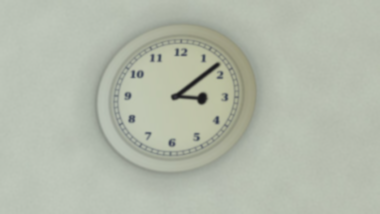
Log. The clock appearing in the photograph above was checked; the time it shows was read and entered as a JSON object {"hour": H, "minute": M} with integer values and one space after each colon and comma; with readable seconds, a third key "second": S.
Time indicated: {"hour": 3, "minute": 8}
